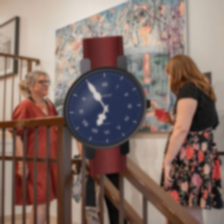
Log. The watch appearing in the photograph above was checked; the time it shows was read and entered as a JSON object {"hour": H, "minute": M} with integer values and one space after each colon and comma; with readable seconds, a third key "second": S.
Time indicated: {"hour": 6, "minute": 55}
